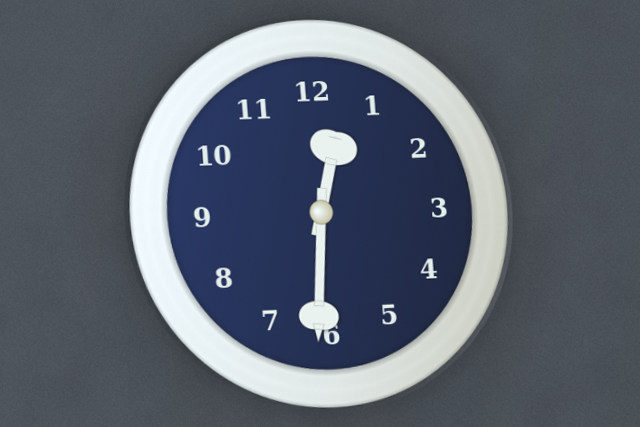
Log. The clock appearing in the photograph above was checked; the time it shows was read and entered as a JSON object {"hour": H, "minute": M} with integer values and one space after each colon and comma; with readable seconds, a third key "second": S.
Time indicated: {"hour": 12, "minute": 31}
